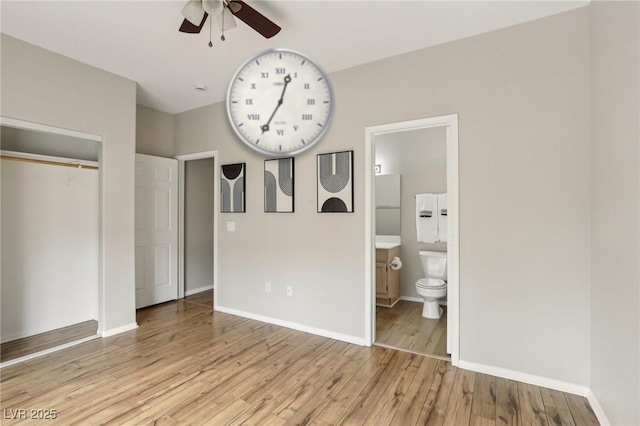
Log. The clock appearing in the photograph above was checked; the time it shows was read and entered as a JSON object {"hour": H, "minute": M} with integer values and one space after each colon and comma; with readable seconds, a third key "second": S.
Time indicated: {"hour": 12, "minute": 35}
